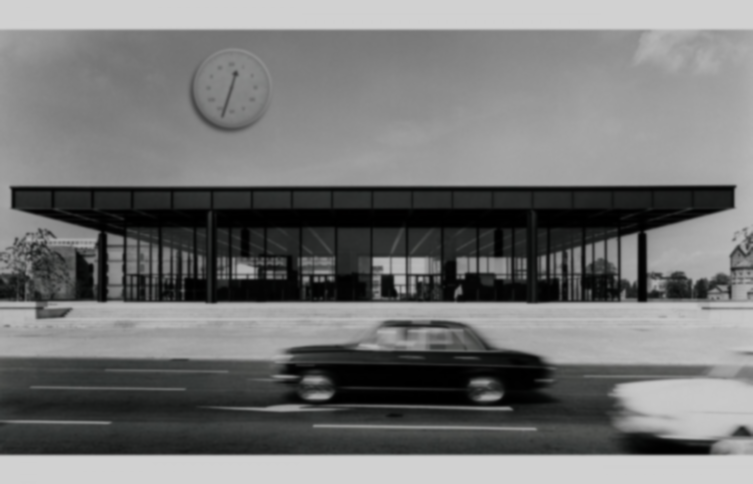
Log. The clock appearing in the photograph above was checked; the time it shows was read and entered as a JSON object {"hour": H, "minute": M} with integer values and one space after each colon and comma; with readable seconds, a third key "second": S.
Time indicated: {"hour": 12, "minute": 33}
